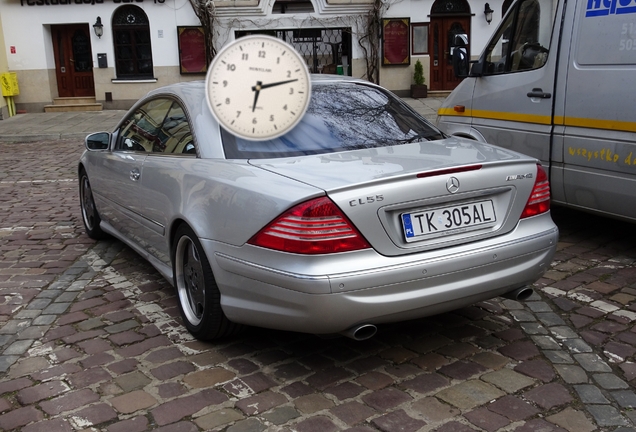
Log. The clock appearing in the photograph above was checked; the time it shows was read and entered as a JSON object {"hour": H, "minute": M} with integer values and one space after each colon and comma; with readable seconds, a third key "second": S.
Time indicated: {"hour": 6, "minute": 12}
